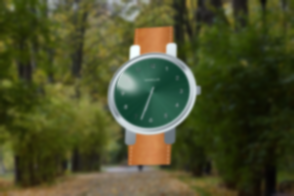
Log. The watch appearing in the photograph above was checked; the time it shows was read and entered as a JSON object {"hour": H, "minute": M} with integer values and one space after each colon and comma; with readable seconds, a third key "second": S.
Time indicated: {"hour": 6, "minute": 33}
